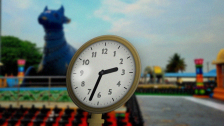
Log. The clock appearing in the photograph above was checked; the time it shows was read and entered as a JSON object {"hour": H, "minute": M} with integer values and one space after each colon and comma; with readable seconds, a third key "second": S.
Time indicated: {"hour": 2, "minute": 33}
